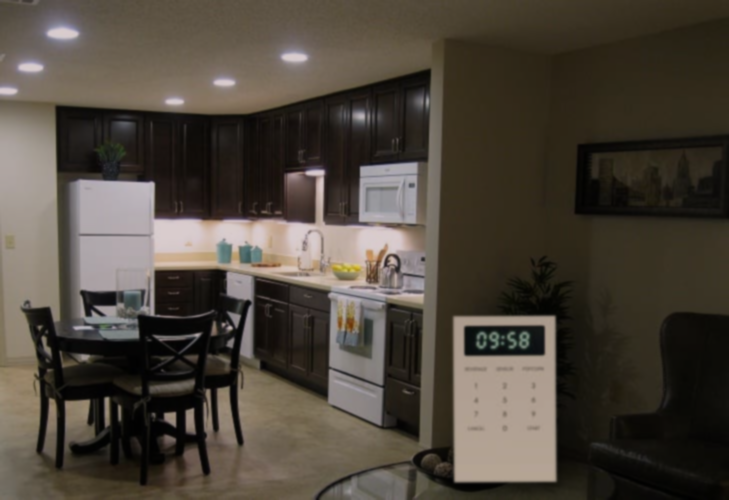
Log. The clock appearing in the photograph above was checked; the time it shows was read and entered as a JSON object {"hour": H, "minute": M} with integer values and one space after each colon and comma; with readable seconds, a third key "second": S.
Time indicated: {"hour": 9, "minute": 58}
